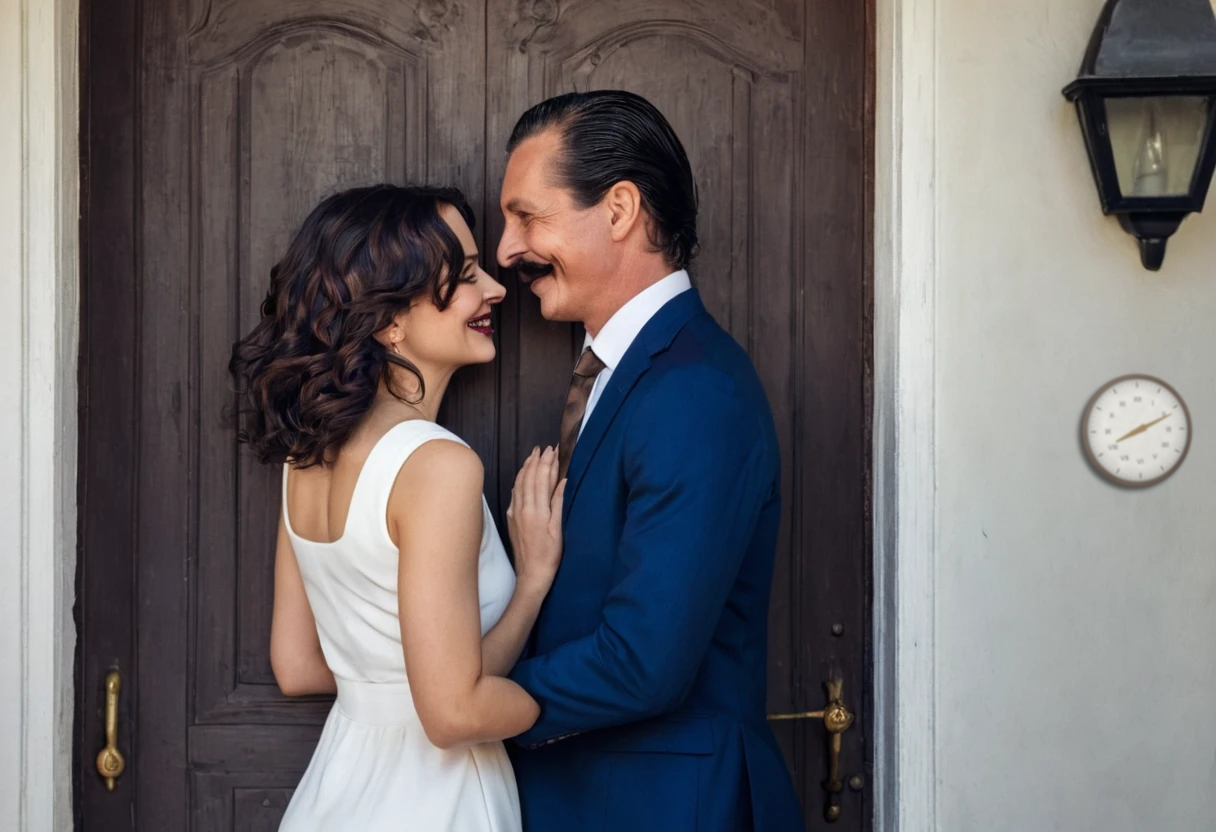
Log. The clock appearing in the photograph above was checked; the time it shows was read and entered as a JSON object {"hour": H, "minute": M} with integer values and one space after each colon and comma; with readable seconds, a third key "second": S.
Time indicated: {"hour": 8, "minute": 11}
